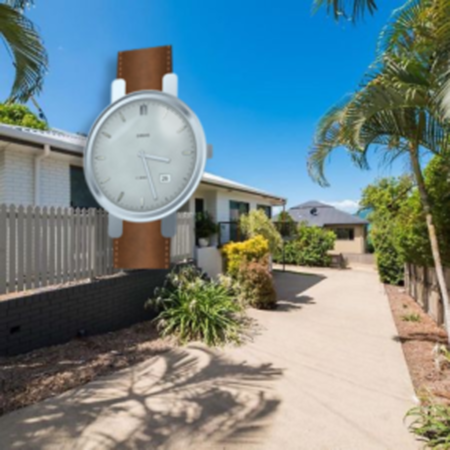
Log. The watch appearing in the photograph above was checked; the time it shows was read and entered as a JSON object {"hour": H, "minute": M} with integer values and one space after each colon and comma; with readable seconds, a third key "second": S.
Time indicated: {"hour": 3, "minute": 27}
